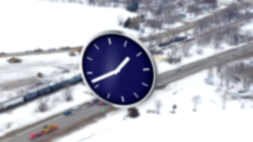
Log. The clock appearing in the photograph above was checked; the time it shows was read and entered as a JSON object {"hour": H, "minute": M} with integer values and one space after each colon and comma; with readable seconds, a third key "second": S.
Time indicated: {"hour": 1, "minute": 42}
